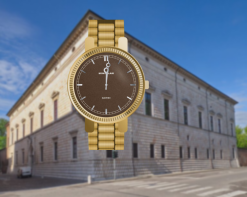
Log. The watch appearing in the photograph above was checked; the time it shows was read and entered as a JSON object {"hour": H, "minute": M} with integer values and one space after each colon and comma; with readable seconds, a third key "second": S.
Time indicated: {"hour": 12, "minute": 1}
